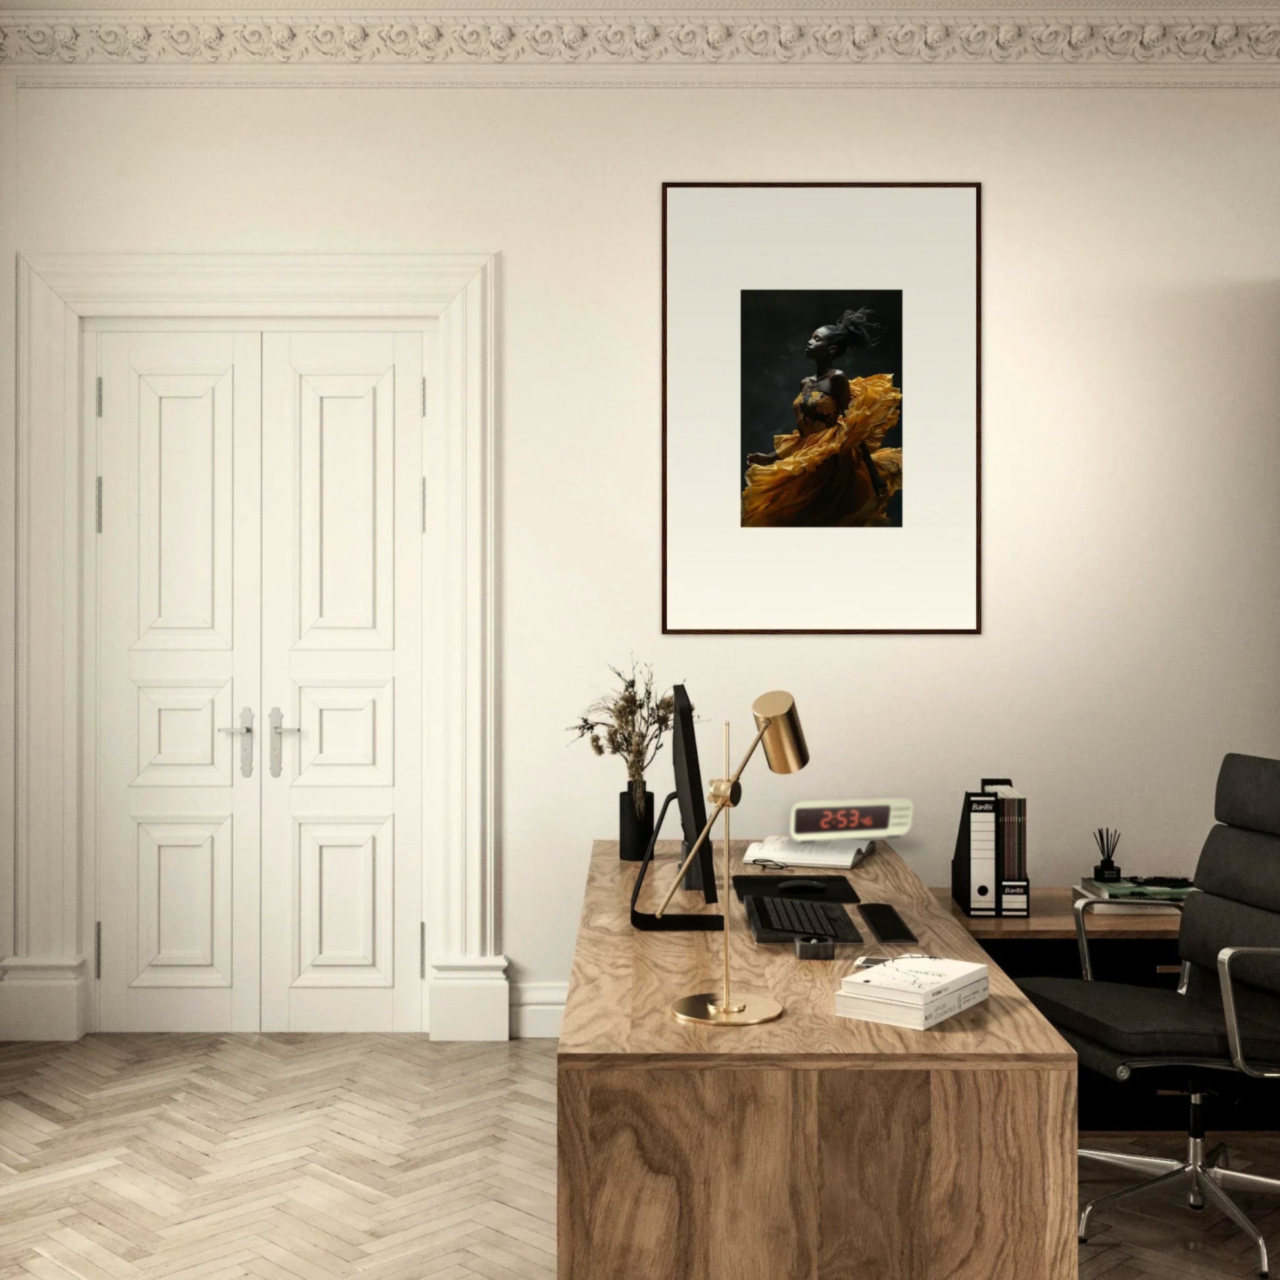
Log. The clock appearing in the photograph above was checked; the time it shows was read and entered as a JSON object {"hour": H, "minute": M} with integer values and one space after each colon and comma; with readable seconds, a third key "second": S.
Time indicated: {"hour": 2, "minute": 53}
